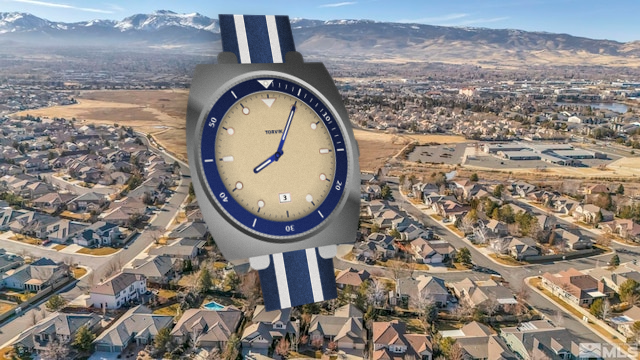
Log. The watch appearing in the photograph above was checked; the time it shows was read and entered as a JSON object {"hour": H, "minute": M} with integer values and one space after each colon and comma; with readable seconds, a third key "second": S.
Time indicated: {"hour": 8, "minute": 5}
